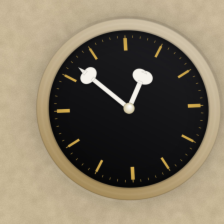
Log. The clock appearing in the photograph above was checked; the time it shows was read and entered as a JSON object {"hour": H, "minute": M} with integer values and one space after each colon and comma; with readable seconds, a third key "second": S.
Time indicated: {"hour": 12, "minute": 52}
